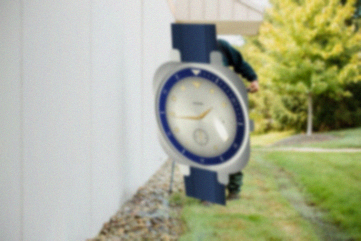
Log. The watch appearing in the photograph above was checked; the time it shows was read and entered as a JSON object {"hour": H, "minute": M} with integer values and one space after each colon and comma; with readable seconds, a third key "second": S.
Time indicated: {"hour": 1, "minute": 44}
